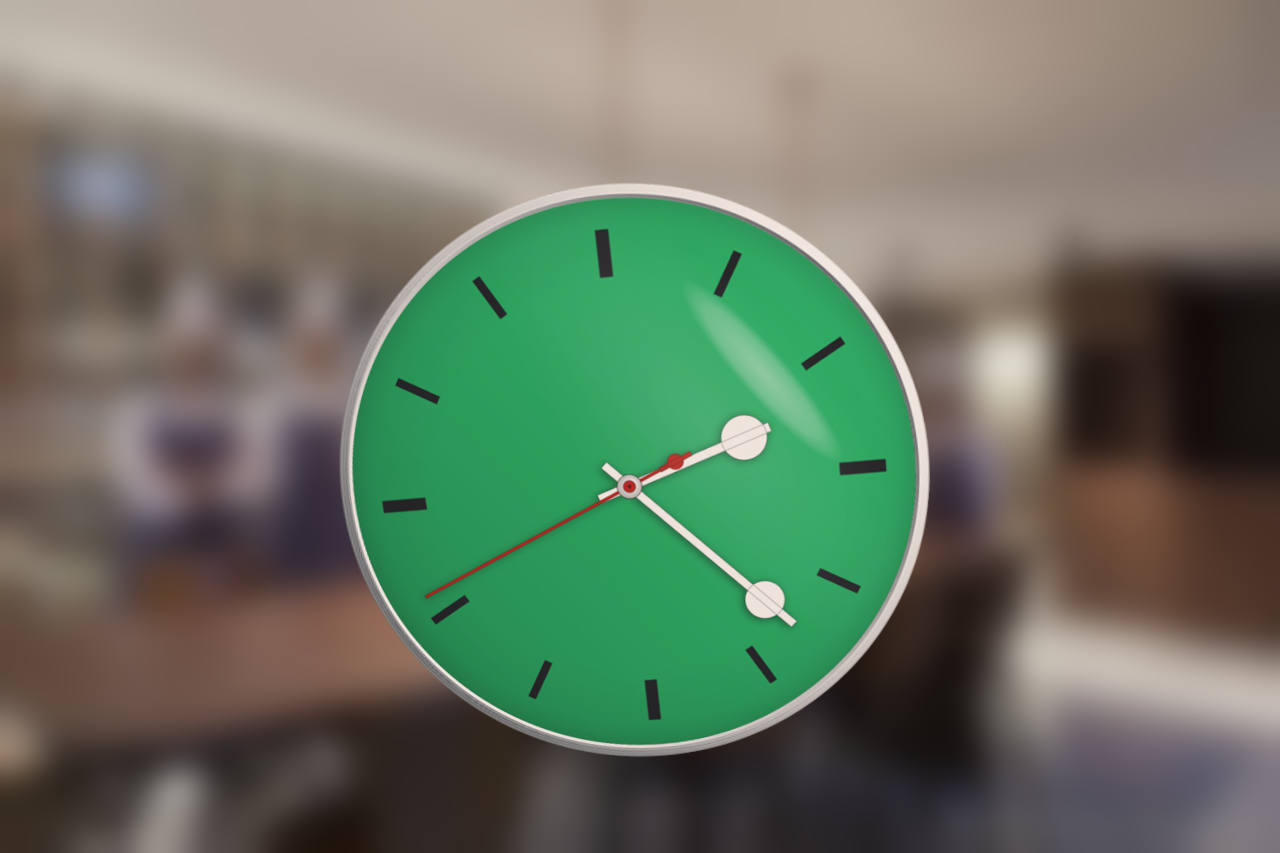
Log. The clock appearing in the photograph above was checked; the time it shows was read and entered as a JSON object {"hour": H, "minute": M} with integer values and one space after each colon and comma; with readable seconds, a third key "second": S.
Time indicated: {"hour": 2, "minute": 22, "second": 41}
